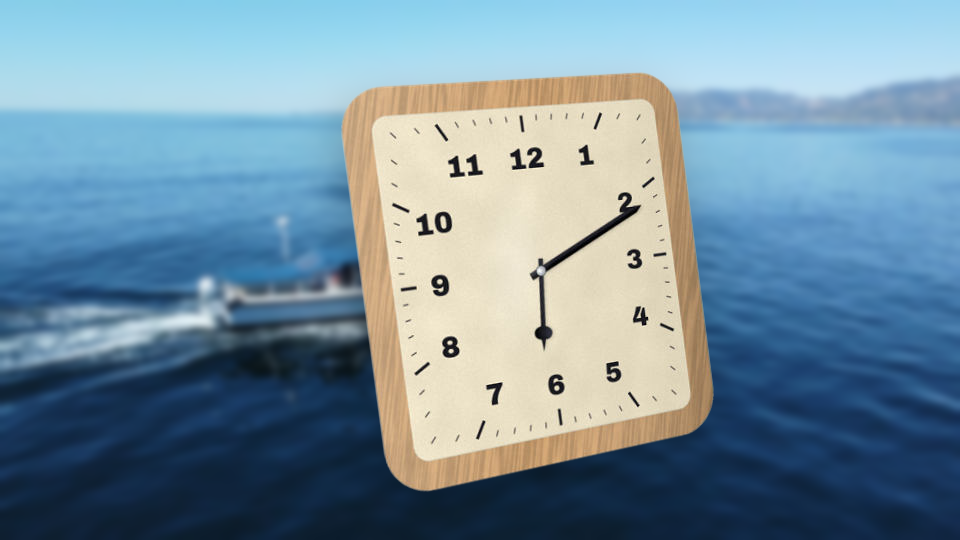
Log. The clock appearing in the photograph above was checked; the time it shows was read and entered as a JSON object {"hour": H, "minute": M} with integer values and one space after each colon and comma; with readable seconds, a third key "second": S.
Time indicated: {"hour": 6, "minute": 11}
